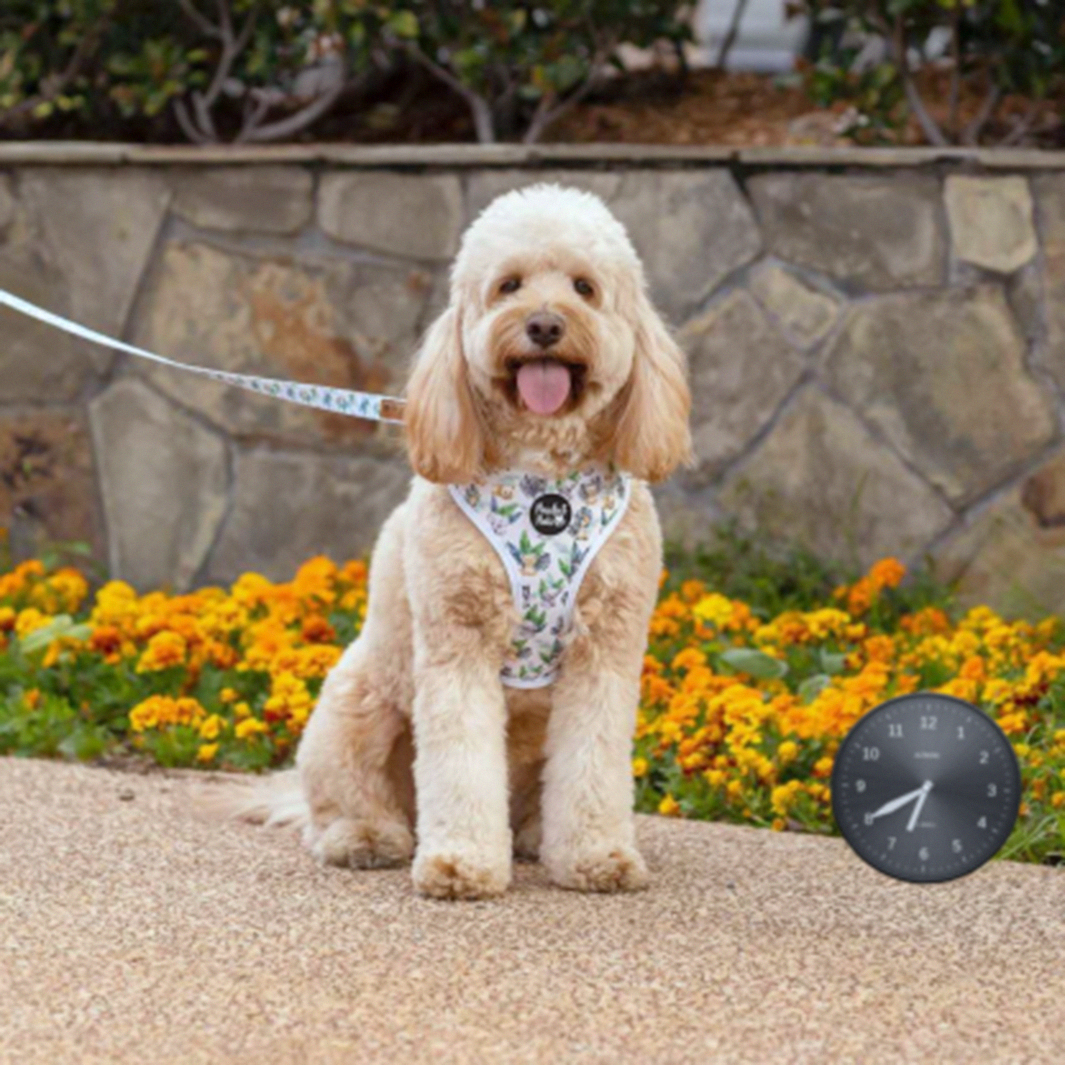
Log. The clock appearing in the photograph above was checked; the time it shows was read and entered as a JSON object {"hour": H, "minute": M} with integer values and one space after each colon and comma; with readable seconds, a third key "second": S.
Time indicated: {"hour": 6, "minute": 40}
